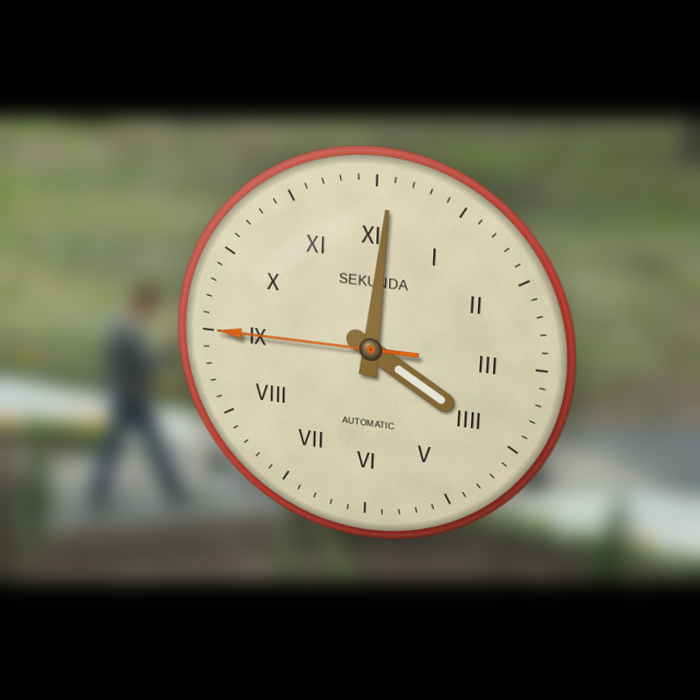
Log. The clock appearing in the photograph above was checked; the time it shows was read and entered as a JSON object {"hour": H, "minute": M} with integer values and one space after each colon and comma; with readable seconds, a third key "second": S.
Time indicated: {"hour": 4, "minute": 0, "second": 45}
